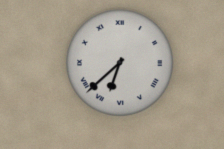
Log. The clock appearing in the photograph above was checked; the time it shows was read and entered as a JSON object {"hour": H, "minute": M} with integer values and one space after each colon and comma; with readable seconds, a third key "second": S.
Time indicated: {"hour": 6, "minute": 38}
